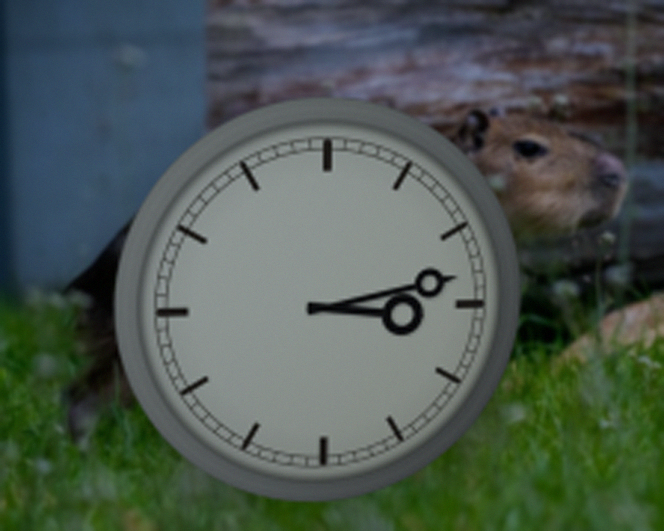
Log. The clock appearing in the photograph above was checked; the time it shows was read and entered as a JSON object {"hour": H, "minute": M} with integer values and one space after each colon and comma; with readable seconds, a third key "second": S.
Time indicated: {"hour": 3, "minute": 13}
